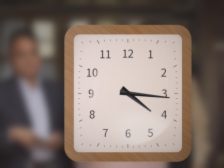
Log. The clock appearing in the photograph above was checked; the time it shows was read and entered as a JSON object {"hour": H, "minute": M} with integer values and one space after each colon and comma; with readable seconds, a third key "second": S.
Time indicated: {"hour": 4, "minute": 16}
